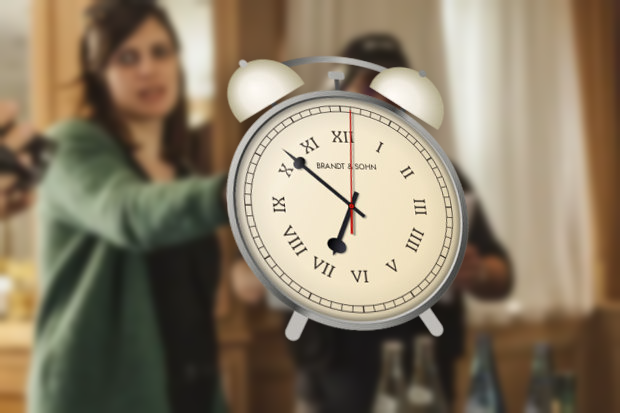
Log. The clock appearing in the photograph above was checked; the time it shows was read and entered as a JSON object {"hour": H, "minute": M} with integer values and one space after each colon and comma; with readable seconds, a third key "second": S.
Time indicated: {"hour": 6, "minute": 52, "second": 1}
